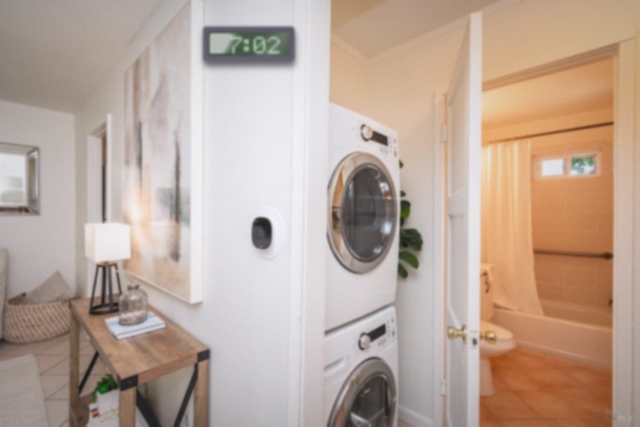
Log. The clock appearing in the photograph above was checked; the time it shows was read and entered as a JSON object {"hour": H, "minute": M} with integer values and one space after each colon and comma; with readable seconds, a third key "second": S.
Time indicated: {"hour": 7, "minute": 2}
